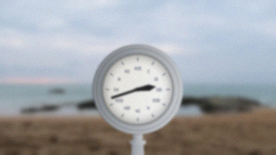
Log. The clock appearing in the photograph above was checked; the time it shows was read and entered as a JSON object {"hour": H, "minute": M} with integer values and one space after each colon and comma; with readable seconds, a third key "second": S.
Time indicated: {"hour": 2, "minute": 42}
